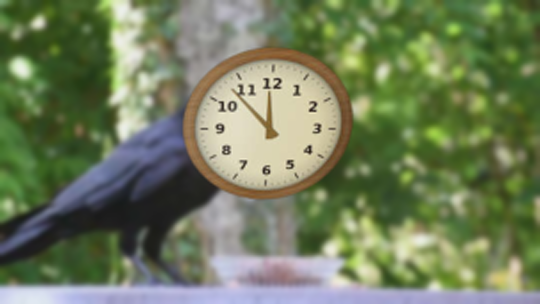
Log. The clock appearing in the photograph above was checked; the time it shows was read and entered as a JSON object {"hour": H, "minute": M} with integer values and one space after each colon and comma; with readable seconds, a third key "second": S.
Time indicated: {"hour": 11, "minute": 53}
